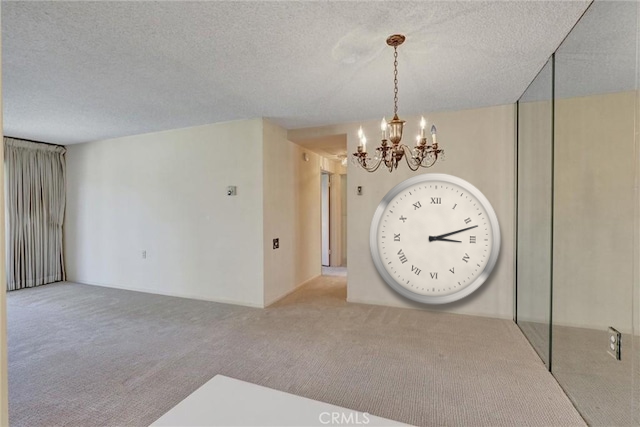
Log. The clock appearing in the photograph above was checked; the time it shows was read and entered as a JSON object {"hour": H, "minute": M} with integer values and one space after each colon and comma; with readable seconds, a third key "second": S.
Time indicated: {"hour": 3, "minute": 12}
